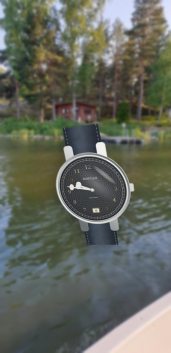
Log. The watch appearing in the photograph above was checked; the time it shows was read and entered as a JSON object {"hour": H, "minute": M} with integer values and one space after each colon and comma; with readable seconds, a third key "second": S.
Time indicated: {"hour": 9, "minute": 47}
